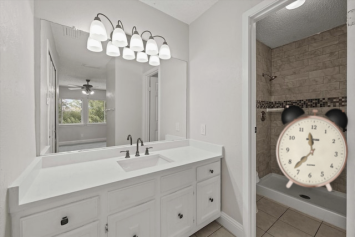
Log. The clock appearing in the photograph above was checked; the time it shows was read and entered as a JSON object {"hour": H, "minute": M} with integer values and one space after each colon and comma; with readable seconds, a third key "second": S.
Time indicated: {"hour": 11, "minute": 37}
